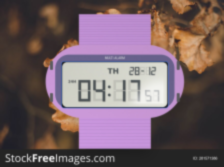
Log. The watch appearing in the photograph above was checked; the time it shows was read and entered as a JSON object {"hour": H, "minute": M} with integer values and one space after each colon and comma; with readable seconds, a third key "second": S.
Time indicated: {"hour": 4, "minute": 17, "second": 57}
